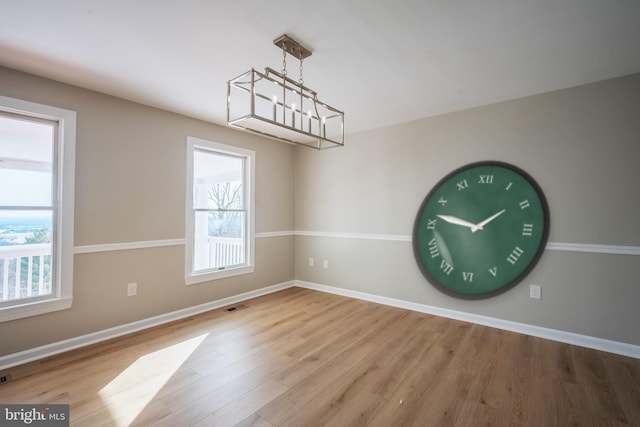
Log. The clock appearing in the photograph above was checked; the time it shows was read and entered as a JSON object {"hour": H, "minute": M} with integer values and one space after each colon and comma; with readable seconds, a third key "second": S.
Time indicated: {"hour": 1, "minute": 47}
